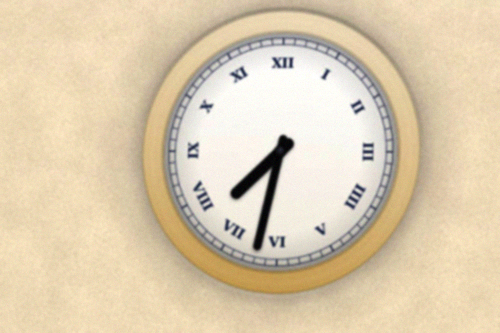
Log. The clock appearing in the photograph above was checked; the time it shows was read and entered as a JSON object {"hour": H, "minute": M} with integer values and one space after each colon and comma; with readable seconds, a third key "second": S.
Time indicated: {"hour": 7, "minute": 32}
